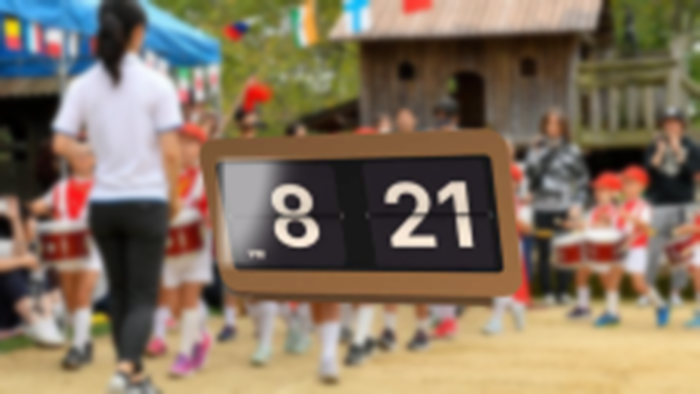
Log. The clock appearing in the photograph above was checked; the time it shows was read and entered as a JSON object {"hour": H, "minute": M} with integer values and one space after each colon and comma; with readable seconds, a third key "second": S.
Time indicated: {"hour": 8, "minute": 21}
